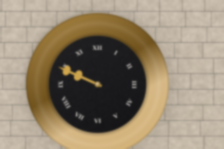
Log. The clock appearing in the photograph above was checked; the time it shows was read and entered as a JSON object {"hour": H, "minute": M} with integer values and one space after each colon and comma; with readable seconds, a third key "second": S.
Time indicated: {"hour": 9, "minute": 49}
